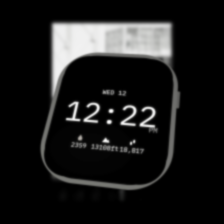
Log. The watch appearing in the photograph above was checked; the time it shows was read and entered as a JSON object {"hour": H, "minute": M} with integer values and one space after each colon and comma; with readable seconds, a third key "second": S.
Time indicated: {"hour": 12, "minute": 22}
